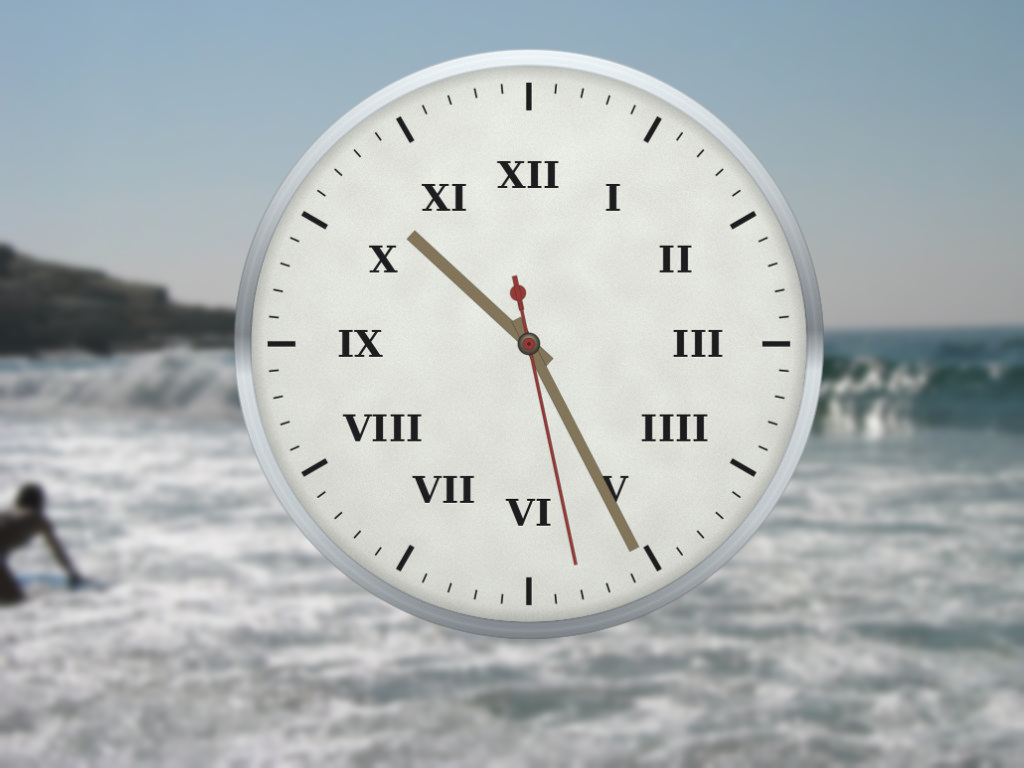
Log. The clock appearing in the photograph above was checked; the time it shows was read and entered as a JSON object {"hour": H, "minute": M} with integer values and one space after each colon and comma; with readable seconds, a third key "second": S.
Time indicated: {"hour": 10, "minute": 25, "second": 28}
